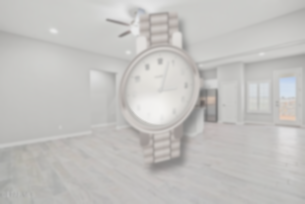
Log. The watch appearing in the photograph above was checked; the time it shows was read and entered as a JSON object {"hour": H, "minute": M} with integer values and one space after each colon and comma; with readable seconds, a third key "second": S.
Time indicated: {"hour": 3, "minute": 3}
